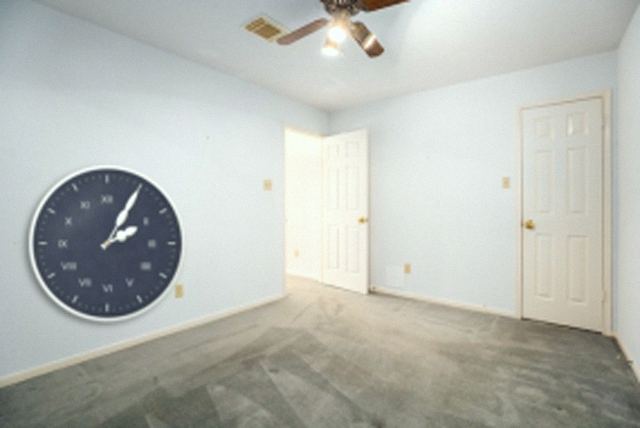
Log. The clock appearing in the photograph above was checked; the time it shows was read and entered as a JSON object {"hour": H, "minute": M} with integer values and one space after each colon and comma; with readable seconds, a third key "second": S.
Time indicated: {"hour": 2, "minute": 5}
